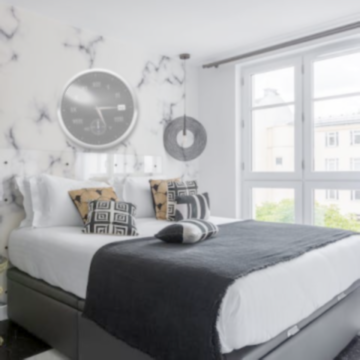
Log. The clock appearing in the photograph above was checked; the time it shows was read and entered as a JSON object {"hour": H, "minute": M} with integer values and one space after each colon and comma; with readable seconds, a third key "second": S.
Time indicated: {"hour": 5, "minute": 15}
